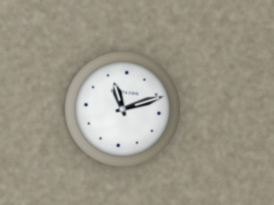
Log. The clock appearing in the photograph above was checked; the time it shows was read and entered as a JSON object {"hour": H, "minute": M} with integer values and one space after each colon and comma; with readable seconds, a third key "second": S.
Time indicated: {"hour": 11, "minute": 11}
